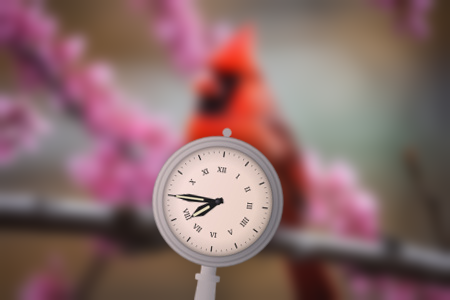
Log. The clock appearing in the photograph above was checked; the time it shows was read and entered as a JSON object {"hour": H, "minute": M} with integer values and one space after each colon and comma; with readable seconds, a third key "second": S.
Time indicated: {"hour": 7, "minute": 45}
